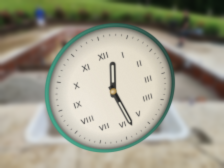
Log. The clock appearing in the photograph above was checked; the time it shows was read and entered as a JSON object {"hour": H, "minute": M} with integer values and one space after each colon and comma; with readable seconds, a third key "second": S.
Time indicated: {"hour": 12, "minute": 28}
